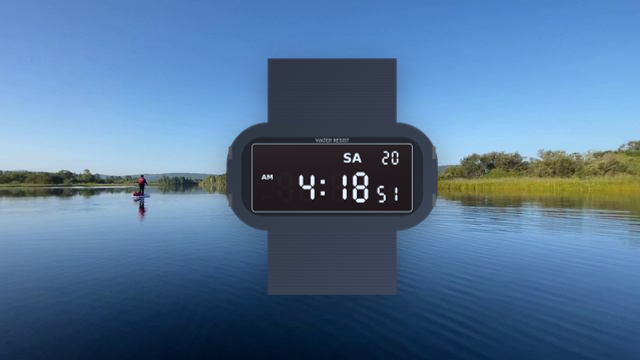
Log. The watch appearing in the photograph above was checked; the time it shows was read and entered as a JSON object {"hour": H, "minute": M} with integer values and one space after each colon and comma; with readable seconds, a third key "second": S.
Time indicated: {"hour": 4, "minute": 18, "second": 51}
